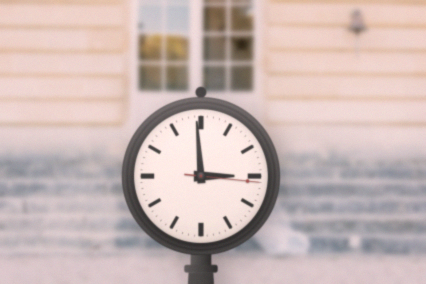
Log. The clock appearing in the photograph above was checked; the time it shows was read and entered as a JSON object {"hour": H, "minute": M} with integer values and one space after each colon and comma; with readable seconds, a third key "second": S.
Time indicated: {"hour": 2, "minute": 59, "second": 16}
